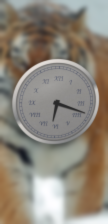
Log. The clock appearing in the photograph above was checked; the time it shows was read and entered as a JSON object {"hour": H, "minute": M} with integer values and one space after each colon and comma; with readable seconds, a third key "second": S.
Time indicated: {"hour": 6, "minute": 18}
